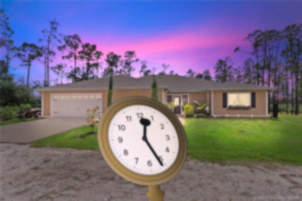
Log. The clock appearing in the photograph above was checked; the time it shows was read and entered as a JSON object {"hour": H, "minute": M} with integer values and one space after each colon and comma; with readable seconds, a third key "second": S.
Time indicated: {"hour": 12, "minute": 26}
